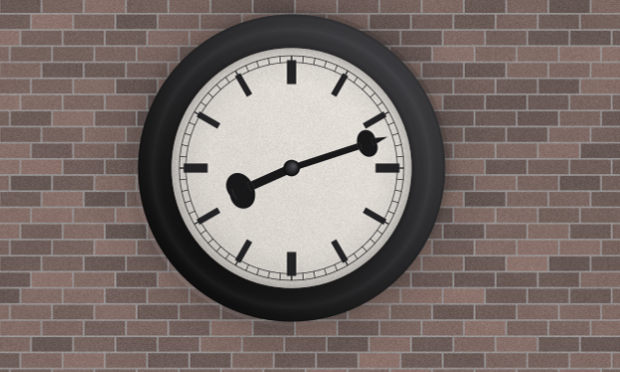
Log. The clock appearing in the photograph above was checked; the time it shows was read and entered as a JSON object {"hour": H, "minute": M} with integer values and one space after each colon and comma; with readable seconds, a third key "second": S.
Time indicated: {"hour": 8, "minute": 12}
